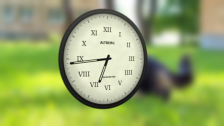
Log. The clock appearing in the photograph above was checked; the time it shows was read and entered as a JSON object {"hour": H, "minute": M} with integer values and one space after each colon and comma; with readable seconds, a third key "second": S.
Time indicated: {"hour": 6, "minute": 44}
